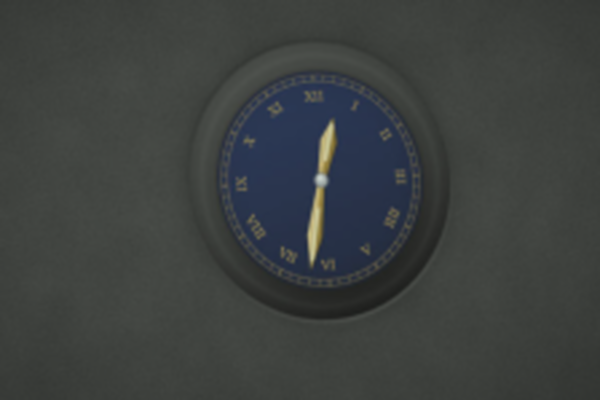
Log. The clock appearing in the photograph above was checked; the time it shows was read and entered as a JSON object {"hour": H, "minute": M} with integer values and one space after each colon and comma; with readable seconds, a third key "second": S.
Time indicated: {"hour": 12, "minute": 32}
